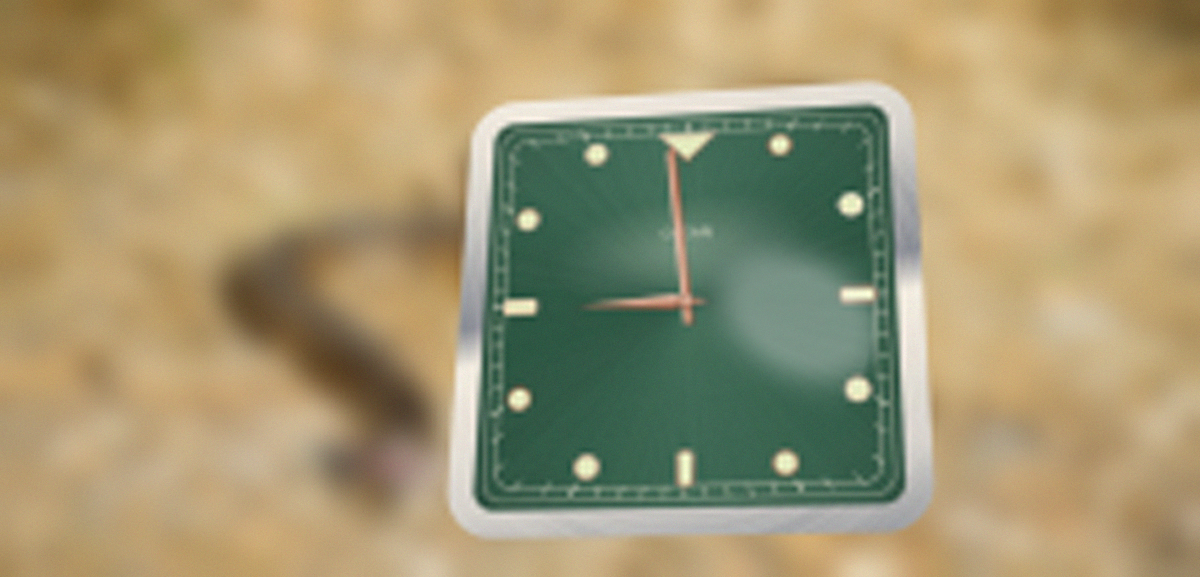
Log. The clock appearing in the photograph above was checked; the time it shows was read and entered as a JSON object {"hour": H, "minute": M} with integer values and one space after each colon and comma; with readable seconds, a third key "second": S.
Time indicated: {"hour": 8, "minute": 59}
